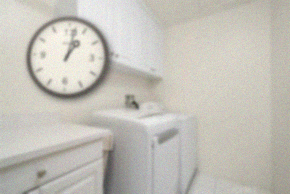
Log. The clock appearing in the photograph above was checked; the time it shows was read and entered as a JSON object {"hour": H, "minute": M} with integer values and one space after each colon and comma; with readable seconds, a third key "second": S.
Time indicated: {"hour": 1, "minute": 2}
